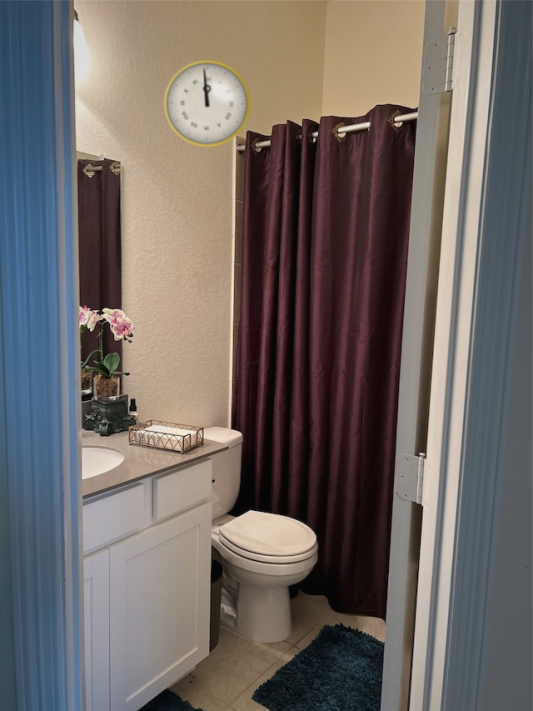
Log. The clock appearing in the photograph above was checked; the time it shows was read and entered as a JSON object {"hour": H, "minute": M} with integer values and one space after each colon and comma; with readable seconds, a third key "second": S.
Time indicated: {"hour": 11, "minute": 59}
